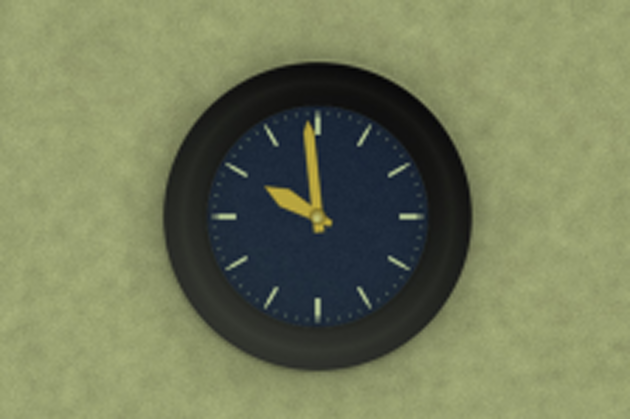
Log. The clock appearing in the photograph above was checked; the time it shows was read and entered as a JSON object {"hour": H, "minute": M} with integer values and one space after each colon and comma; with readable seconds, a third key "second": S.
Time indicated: {"hour": 9, "minute": 59}
